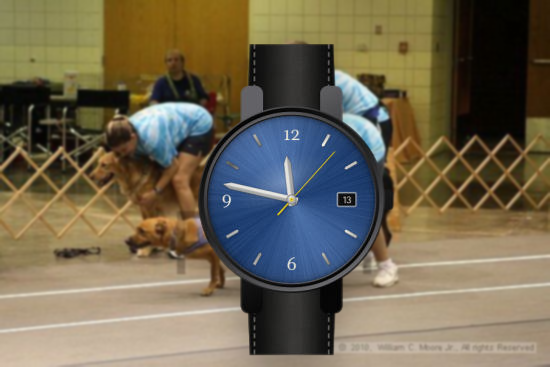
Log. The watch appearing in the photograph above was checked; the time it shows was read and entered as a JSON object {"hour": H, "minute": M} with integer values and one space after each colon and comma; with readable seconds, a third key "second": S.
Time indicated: {"hour": 11, "minute": 47, "second": 7}
